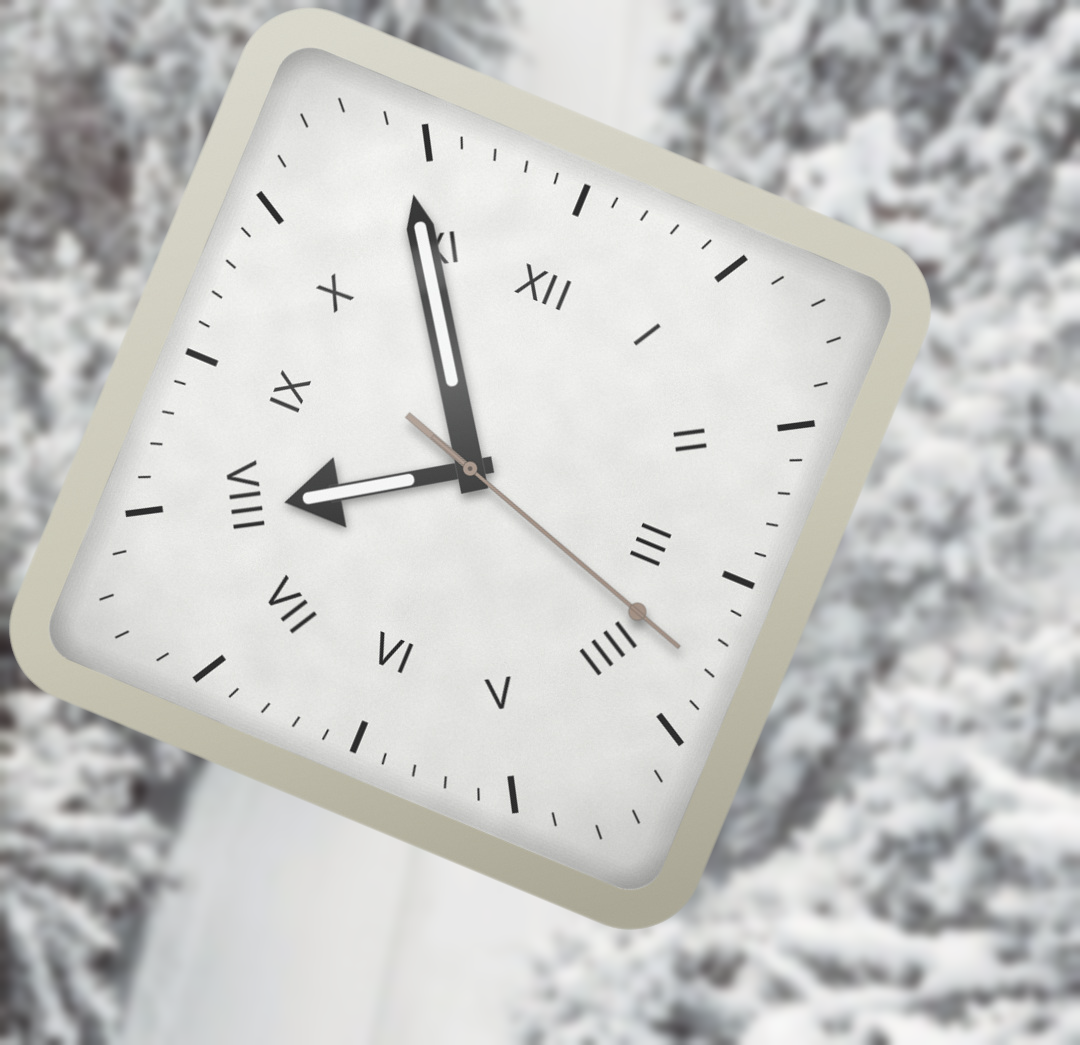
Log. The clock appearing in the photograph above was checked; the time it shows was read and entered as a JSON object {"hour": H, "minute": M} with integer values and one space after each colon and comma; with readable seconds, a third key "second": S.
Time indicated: {"hour": 7, "minute": 54, "second": 18}
